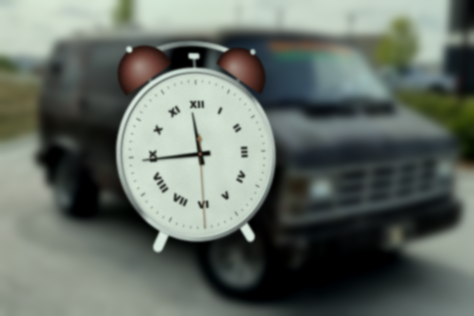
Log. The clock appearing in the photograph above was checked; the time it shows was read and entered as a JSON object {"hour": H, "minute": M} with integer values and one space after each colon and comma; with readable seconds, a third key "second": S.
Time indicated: {"hour": 11, "minute": 44, "second": 30}
